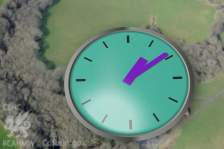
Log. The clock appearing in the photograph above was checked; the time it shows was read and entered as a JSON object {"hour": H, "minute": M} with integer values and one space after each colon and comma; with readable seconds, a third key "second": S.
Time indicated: {"hour": 1, "minute": 9}
